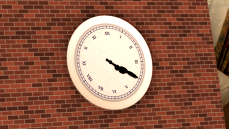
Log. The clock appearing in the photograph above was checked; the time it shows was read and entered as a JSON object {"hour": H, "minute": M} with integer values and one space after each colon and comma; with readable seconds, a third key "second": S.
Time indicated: {"hour": 4, "minute": 20}
